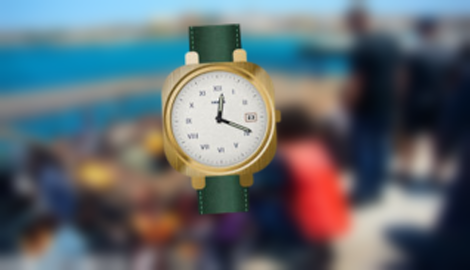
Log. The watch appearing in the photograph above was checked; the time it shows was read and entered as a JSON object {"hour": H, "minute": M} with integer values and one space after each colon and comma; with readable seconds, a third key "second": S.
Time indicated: {"hour": 12, "minute": 19}
